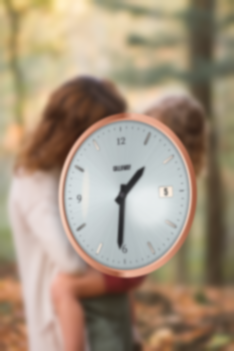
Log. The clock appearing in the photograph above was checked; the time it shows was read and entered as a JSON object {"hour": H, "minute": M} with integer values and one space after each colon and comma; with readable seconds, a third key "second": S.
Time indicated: {"hour": 1, "minute": 31}
